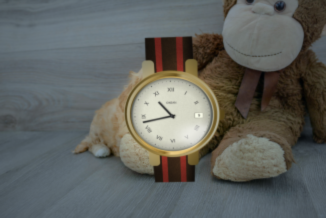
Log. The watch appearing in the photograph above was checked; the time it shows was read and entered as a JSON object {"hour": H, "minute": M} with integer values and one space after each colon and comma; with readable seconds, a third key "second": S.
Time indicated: {"hour": 10, "minute": 43}
